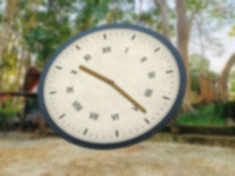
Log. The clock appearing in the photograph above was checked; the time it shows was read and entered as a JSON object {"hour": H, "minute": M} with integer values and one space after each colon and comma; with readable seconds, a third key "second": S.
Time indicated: {"hour": 10, "minute": 24}
